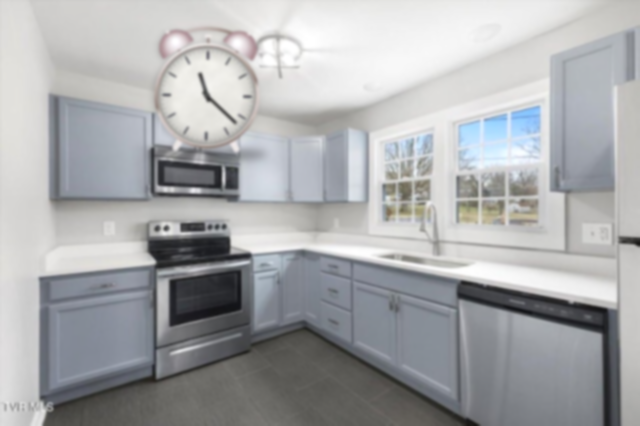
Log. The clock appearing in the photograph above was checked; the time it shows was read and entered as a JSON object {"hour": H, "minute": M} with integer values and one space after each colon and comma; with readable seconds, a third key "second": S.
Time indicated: {"hour": 11, "minute": 22}
